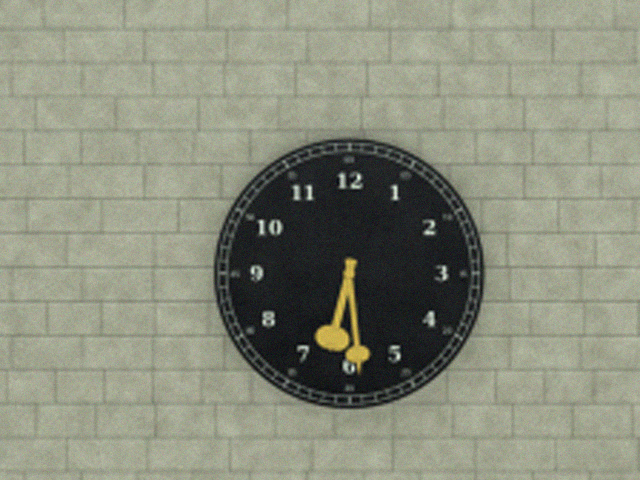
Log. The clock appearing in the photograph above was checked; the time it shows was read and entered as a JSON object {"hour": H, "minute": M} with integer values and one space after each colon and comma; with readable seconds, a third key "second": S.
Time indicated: {"hour": 6, "minute": 29}
